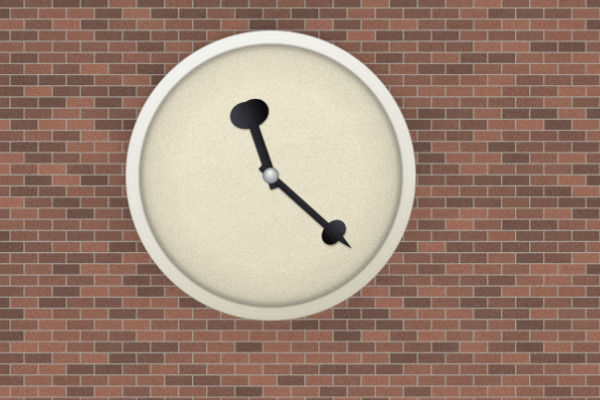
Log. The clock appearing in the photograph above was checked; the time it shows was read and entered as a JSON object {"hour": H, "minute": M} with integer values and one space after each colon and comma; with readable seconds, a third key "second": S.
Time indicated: {"hour": 11, "minute": 22}
